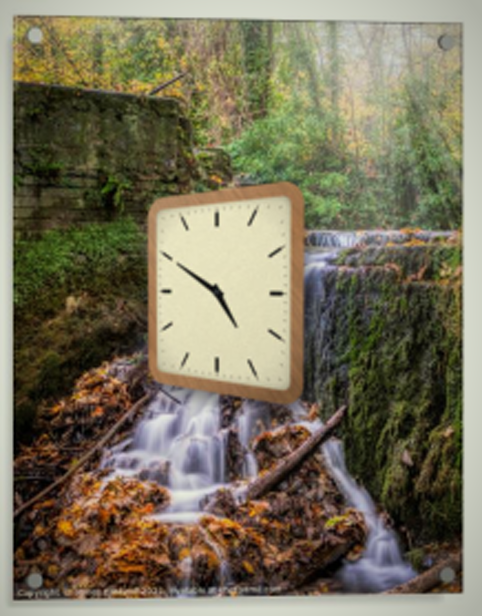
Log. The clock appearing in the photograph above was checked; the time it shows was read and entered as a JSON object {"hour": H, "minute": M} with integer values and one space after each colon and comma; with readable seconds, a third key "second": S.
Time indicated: {"hour": 4, "minute": 50}
